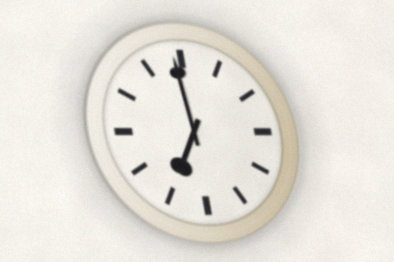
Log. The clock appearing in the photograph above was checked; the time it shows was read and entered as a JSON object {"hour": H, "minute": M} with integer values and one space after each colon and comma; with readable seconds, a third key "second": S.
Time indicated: {"hour": 6, "minute": 59}
